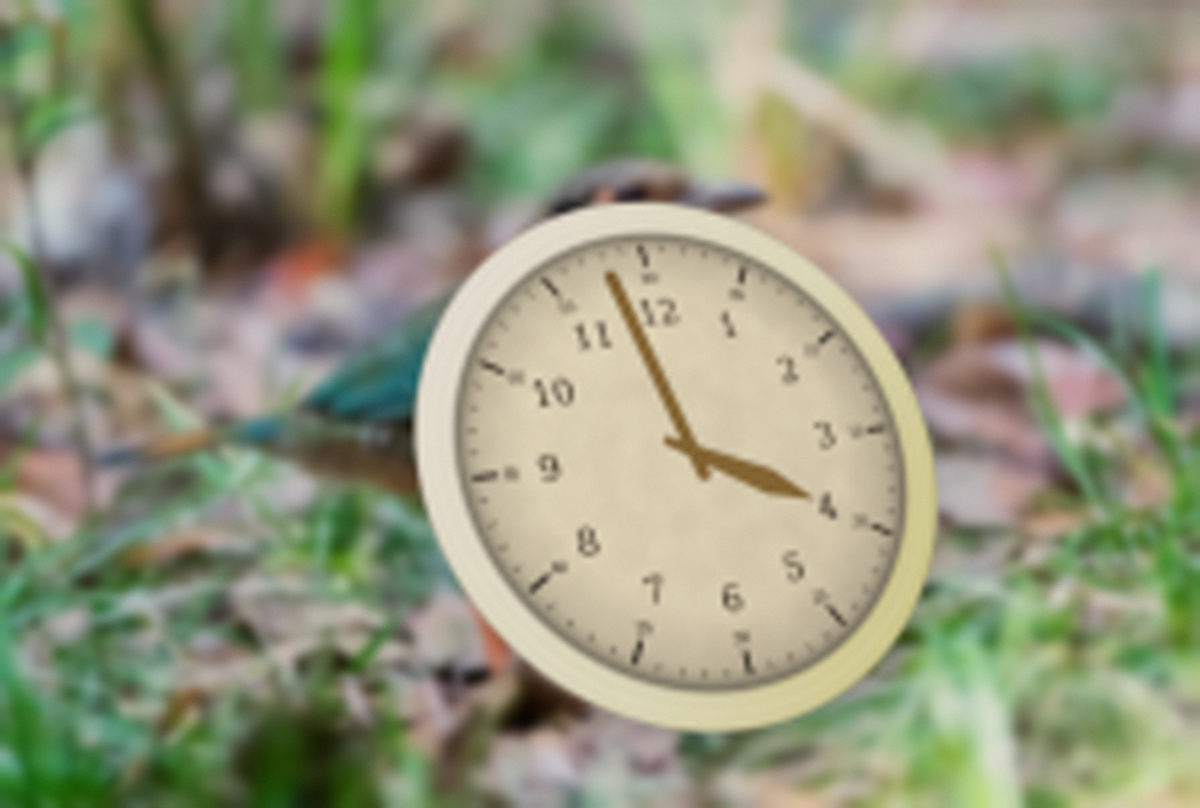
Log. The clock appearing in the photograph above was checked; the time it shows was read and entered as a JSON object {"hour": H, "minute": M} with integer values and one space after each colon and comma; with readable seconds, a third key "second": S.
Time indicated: {"hour": 3, "minute": 58}
